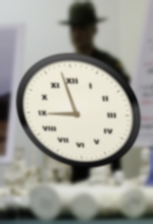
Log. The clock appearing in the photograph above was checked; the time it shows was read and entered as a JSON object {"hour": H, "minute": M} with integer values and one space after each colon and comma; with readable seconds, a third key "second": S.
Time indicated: {"hour": 8, "minute": 58}
